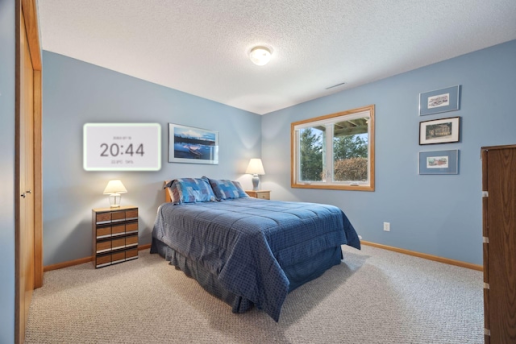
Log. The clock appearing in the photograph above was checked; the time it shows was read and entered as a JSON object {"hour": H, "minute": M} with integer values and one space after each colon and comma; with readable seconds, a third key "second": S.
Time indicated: {"hour": 20, "minute": 44}
